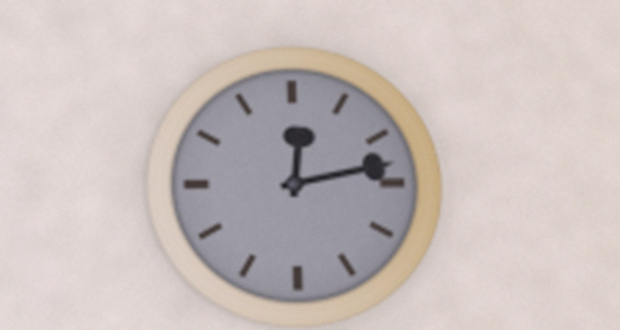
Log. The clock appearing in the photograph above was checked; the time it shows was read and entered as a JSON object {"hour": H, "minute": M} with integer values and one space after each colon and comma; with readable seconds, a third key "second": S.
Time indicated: {"hour": 12, "minute": 13}
